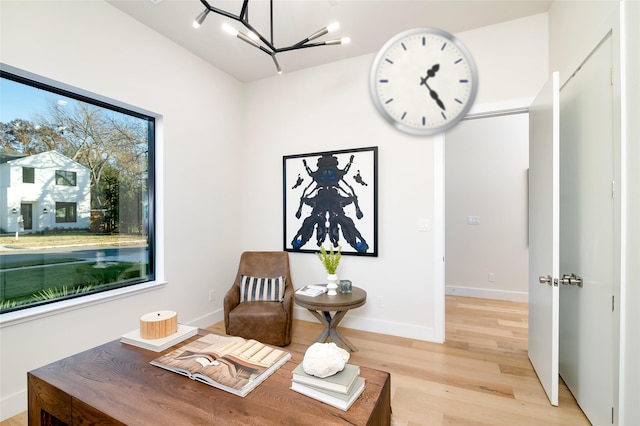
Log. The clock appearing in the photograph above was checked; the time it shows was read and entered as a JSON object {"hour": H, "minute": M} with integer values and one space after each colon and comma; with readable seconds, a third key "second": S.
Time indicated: {"hour": 1, "minute": 24}
